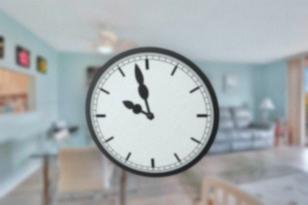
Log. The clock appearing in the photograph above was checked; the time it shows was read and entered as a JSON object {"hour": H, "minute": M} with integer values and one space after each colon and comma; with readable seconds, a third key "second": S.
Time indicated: {"hour": 9, "minute": 58}
